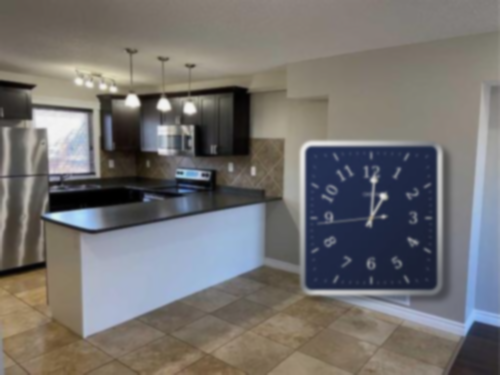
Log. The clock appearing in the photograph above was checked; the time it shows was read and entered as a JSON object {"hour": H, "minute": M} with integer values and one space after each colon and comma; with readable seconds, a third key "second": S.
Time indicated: {"hour": 1, "minute": 0, "second": 44}
